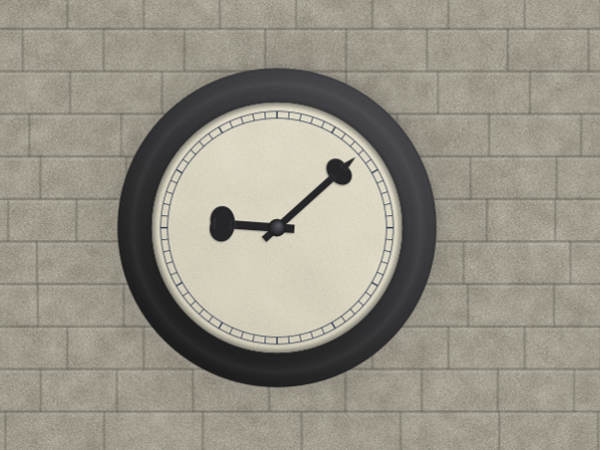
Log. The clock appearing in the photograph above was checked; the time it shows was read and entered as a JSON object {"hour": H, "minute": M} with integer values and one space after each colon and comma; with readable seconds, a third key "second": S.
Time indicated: {"hour": 9, "minute": 8}
